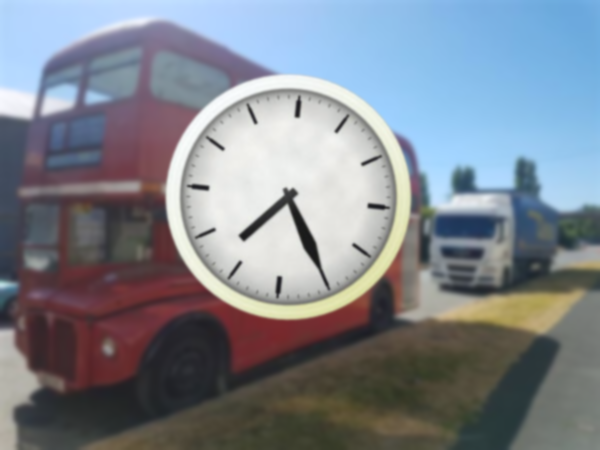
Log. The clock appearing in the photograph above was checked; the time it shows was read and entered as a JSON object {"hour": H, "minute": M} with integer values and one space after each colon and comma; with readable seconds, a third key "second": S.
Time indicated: {"hour": 7, "minute": 25}
